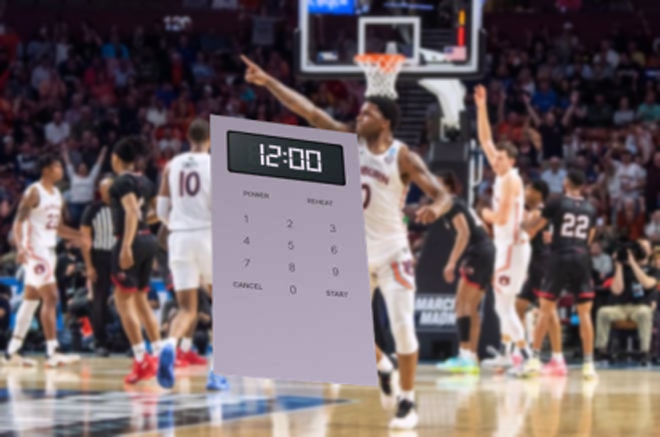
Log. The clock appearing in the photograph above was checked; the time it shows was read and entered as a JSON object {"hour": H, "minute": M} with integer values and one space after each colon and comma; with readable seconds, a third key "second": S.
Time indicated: {"hour": 12, "minute": 0}
